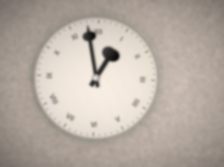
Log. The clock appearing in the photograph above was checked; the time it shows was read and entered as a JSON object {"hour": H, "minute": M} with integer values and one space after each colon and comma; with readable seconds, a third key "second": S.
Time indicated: {"hour": 12, "minute": 58}
